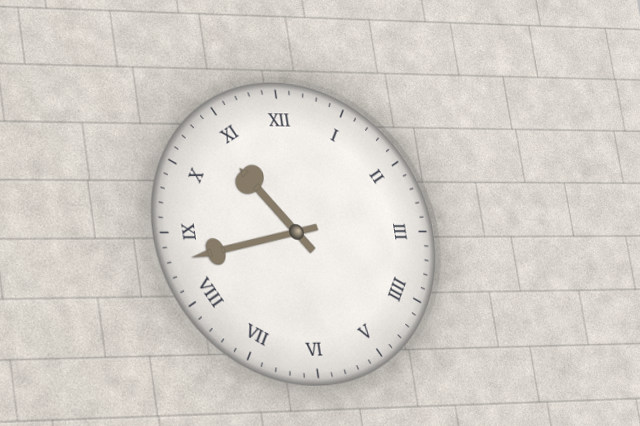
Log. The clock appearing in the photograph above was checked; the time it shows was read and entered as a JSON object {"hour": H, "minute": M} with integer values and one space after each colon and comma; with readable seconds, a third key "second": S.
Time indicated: {"hour": 10, "minute": 43}
